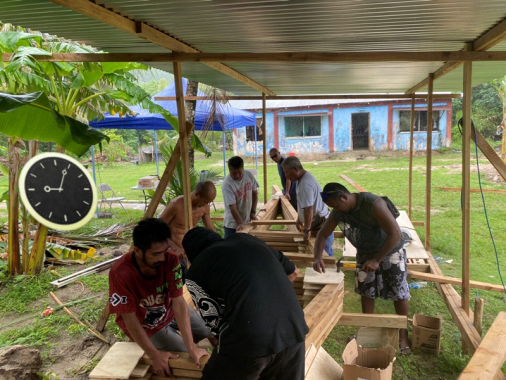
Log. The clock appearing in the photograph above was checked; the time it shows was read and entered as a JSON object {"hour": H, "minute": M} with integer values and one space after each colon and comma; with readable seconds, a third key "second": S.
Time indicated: {"hour": 9, "minute": 4}
